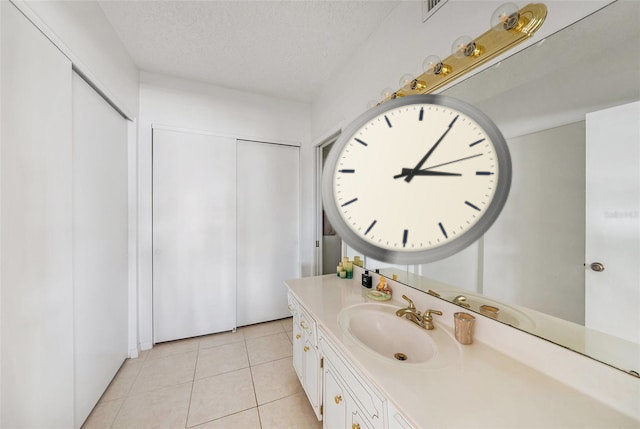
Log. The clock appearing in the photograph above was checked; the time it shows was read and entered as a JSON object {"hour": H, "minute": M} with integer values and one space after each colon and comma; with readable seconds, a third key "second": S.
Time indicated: {"hour": 3, "minute": 5, "second": 12}
